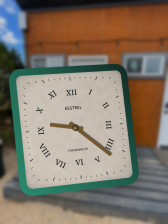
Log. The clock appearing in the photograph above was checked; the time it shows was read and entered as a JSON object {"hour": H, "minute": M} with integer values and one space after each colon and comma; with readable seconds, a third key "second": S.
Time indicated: {"hour": 9, "minute": 22}
